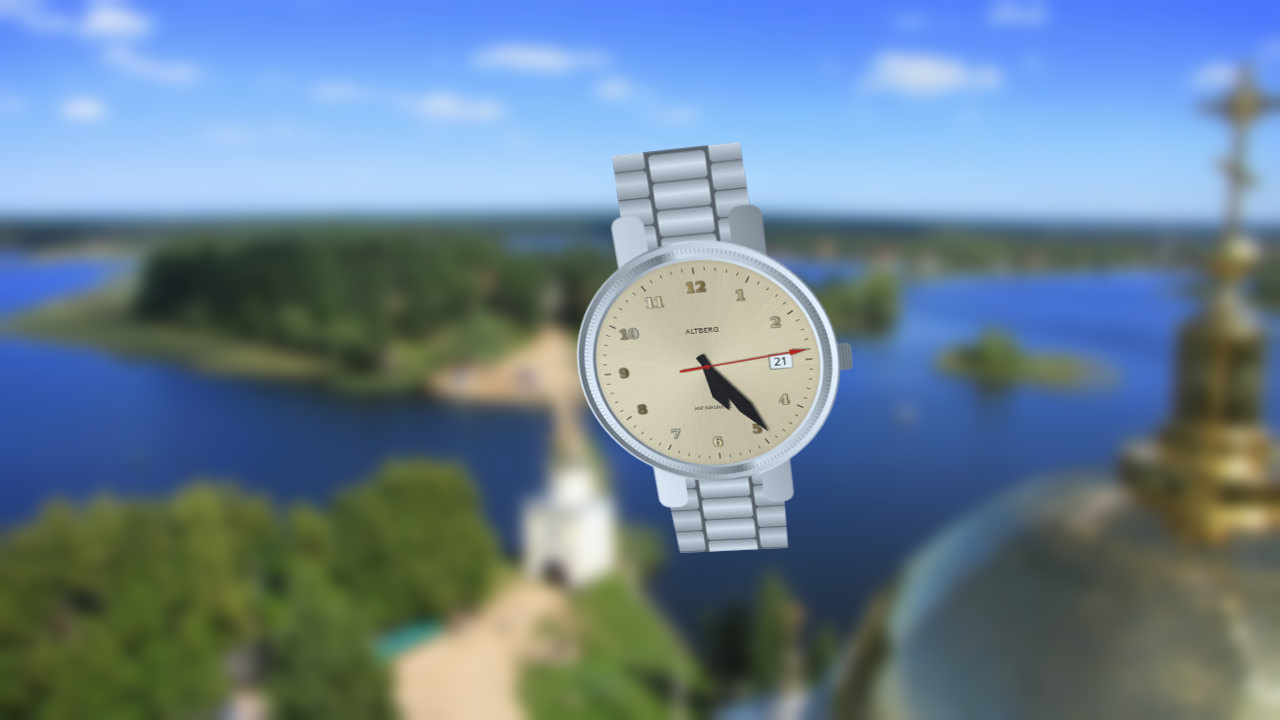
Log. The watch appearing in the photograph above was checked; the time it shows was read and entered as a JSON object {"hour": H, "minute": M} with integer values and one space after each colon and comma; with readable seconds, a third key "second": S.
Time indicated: {"hour": 5, "minute": 24, "second": 14}
